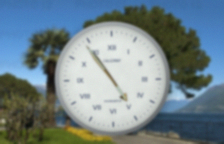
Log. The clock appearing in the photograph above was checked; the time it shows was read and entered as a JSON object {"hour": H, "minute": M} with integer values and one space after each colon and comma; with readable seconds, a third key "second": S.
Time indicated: {"hour": 4, "minute": 54}
